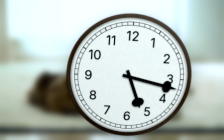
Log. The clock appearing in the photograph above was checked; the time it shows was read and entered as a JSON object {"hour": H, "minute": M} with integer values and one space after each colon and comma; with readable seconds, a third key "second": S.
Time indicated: {"hour": 5, "minute": 17}
